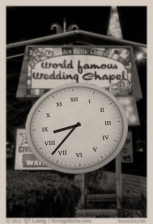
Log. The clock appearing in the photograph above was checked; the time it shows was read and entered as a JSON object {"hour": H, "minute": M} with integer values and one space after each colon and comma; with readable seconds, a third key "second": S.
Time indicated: {"hour": 8, "minute": 37}
